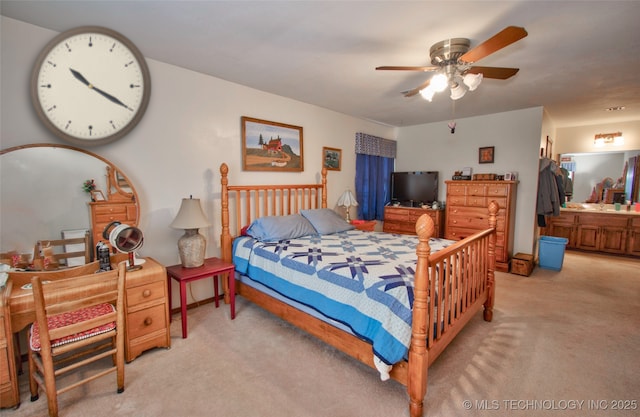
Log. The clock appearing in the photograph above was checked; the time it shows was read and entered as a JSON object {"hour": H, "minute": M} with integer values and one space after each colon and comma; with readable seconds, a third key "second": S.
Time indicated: {"hour": 10, "minute": 20}
